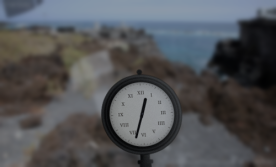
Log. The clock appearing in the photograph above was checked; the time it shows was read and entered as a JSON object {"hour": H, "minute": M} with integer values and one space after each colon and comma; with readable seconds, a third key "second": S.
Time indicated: {"hour": 12, "minute": 33}
